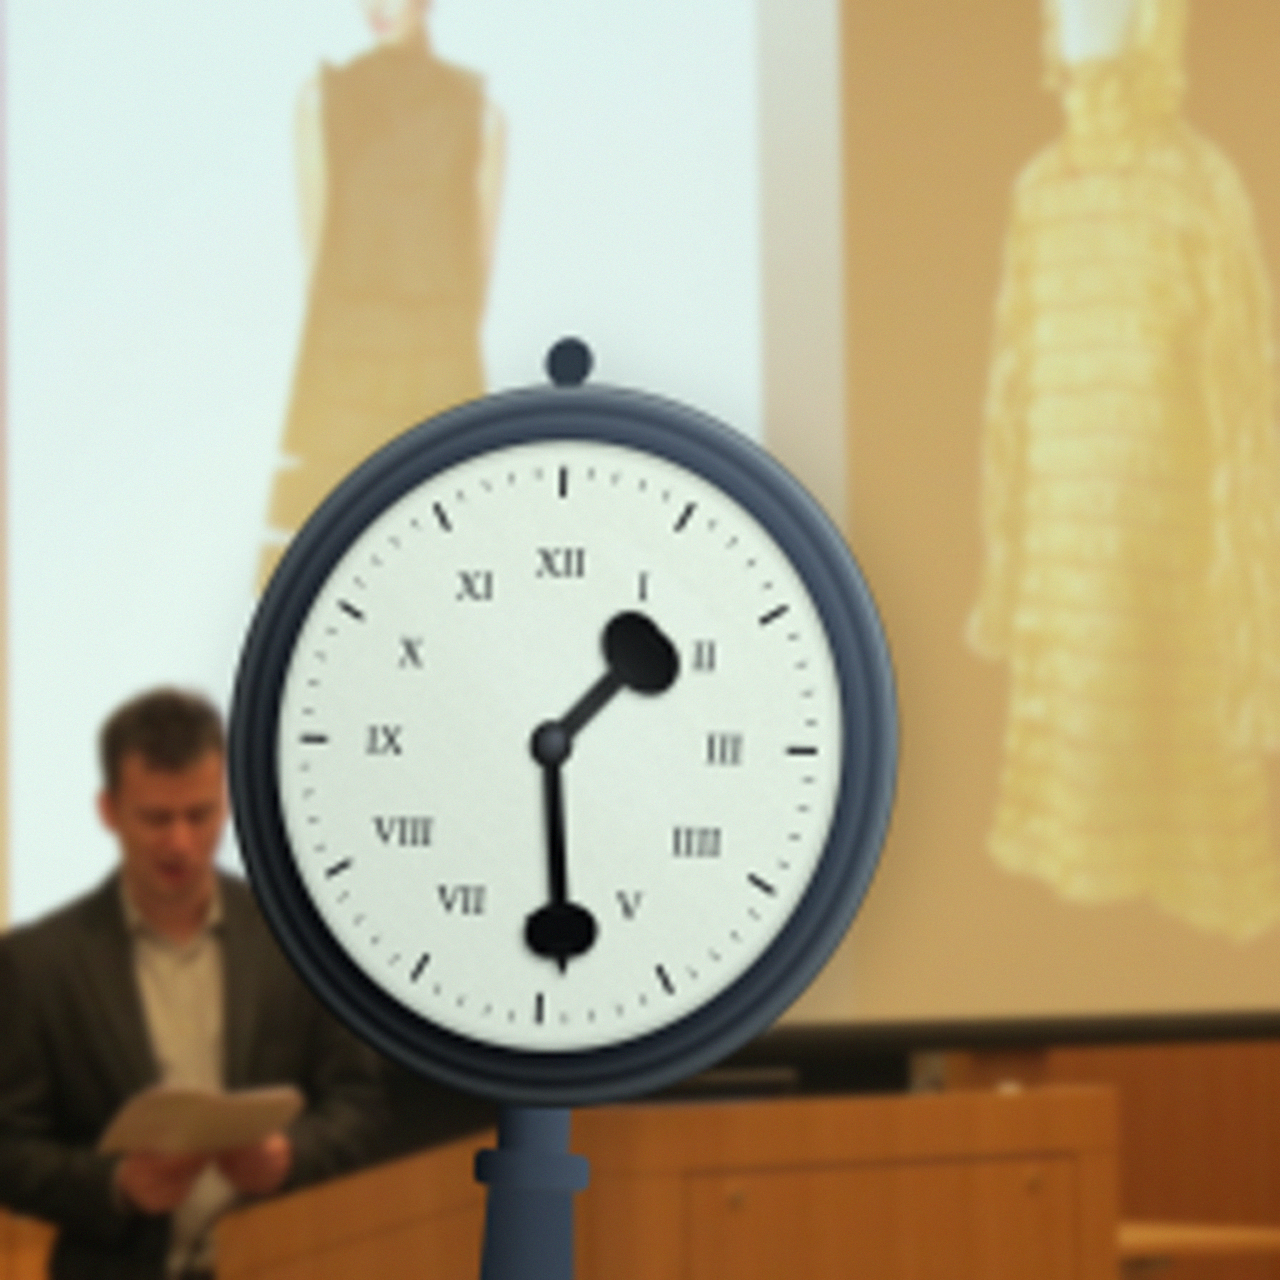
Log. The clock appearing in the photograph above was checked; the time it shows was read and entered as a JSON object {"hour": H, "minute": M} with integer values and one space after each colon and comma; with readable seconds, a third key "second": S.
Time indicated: {"hour": 1, "minute": 29}
